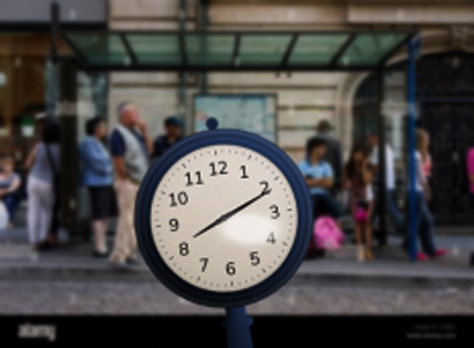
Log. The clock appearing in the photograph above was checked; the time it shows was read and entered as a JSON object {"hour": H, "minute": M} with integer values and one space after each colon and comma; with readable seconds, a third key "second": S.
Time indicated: {"hour": 8, "minute": 11}
